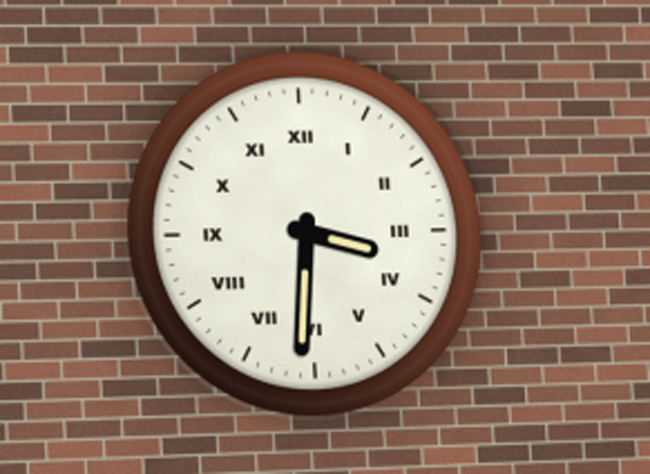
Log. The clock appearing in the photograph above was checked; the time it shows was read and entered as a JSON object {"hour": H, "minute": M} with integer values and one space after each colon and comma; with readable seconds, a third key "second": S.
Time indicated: {"hour": 3, "minute": 31}
